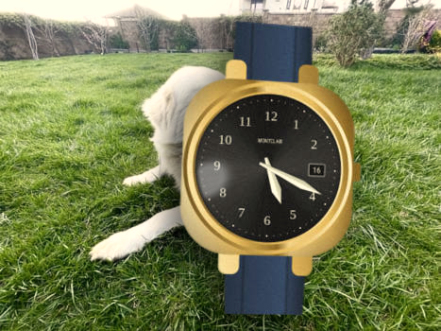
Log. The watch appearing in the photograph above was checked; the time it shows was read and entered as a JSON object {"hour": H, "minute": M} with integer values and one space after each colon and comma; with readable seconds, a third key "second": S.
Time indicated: {"hour": 5, "minute": 19}
